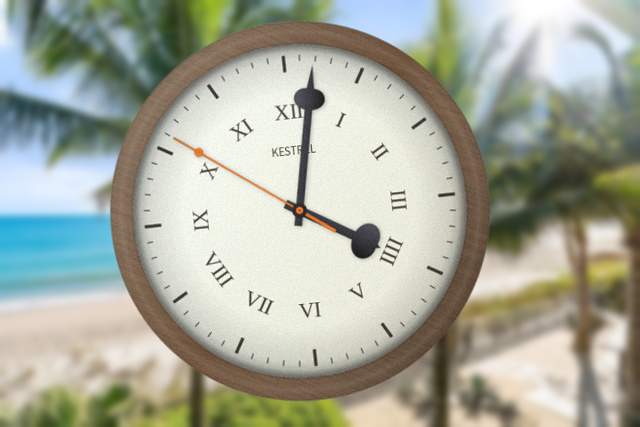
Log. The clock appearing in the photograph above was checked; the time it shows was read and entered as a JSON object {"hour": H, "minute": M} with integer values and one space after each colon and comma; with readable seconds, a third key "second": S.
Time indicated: {"hour": 4, "minute": 1, "second": 51}
